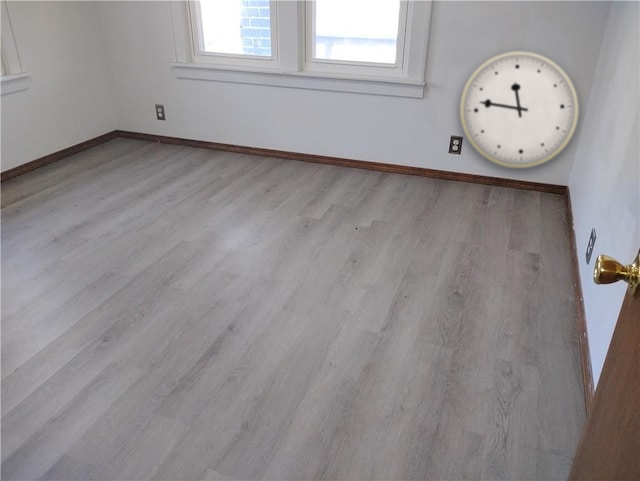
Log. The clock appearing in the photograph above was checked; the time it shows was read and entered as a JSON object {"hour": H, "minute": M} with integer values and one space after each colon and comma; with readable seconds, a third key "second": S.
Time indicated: {"hour": 11, "minute": 47}
